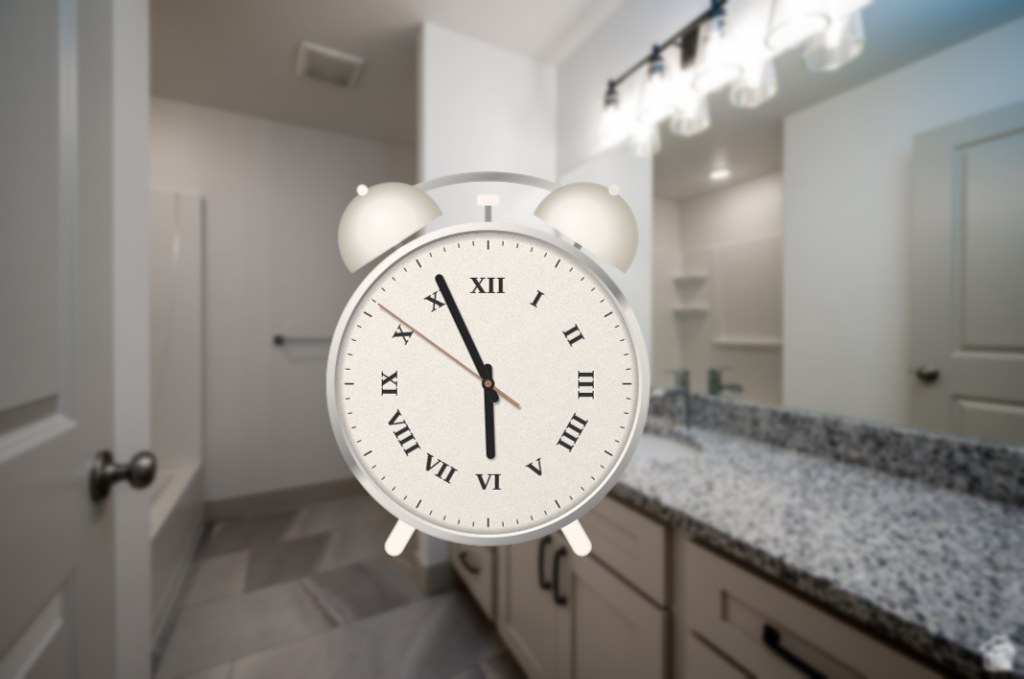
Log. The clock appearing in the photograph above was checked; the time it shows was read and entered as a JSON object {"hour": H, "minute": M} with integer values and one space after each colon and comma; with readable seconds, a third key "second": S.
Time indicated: {"hour": 5, "minute": 55, "second": 51}
